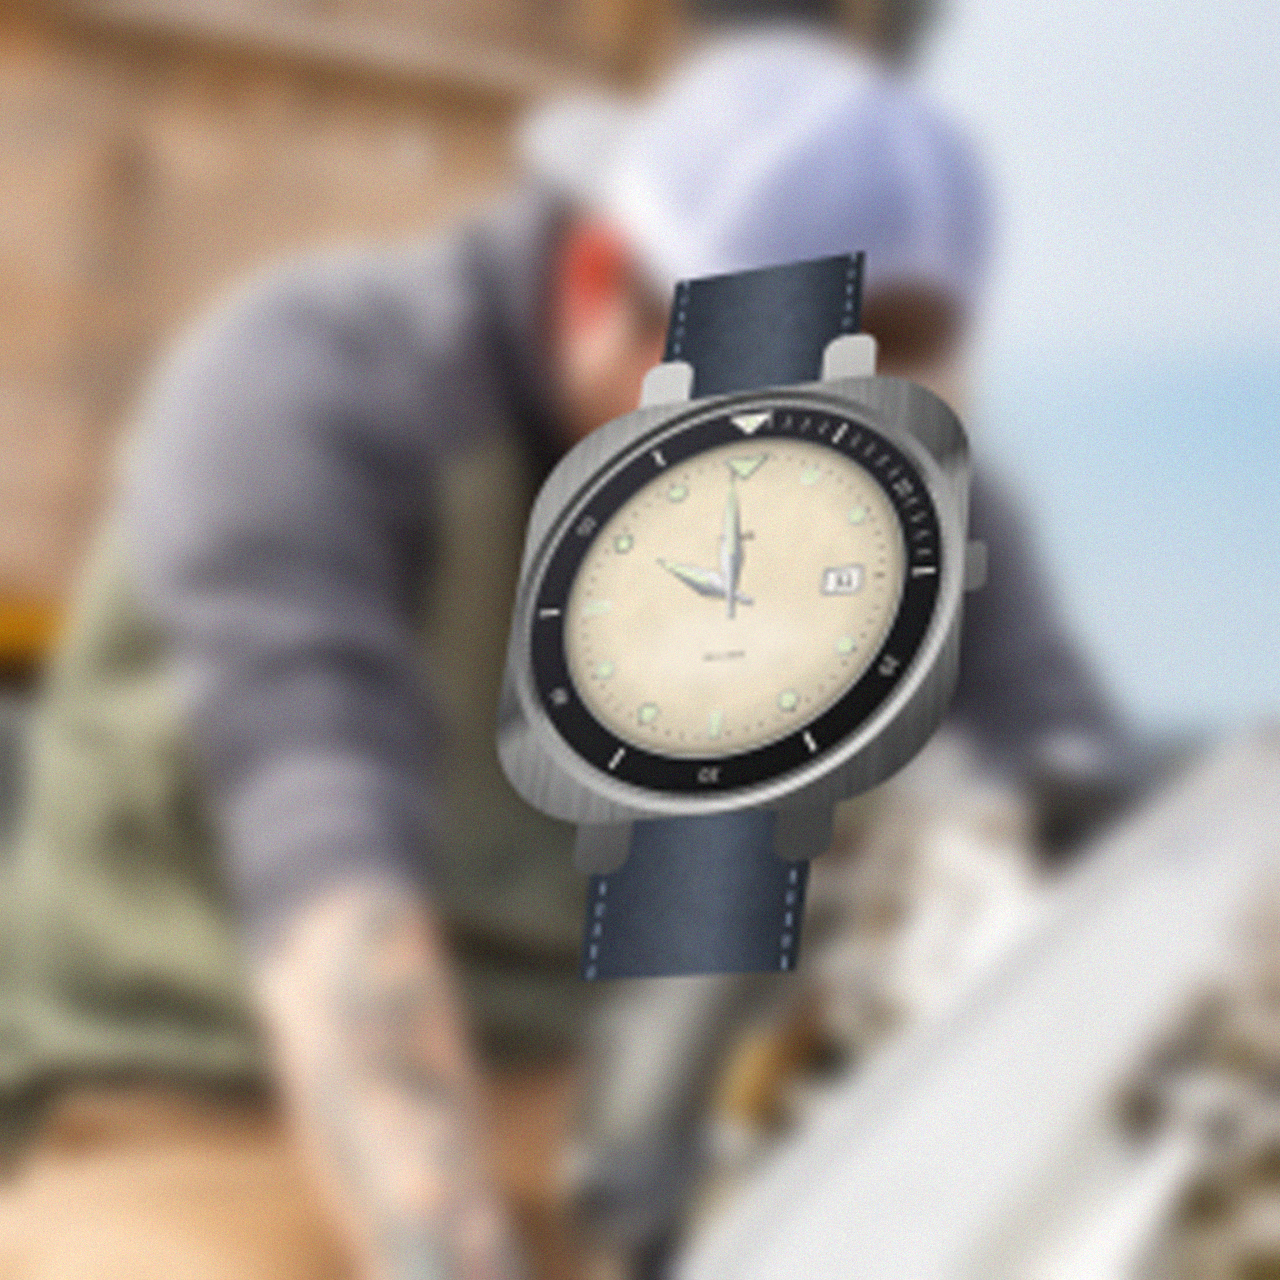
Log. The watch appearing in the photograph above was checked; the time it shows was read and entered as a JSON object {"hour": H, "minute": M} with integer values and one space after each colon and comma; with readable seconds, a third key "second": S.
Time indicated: {"hour": 9, "minute": 59}
